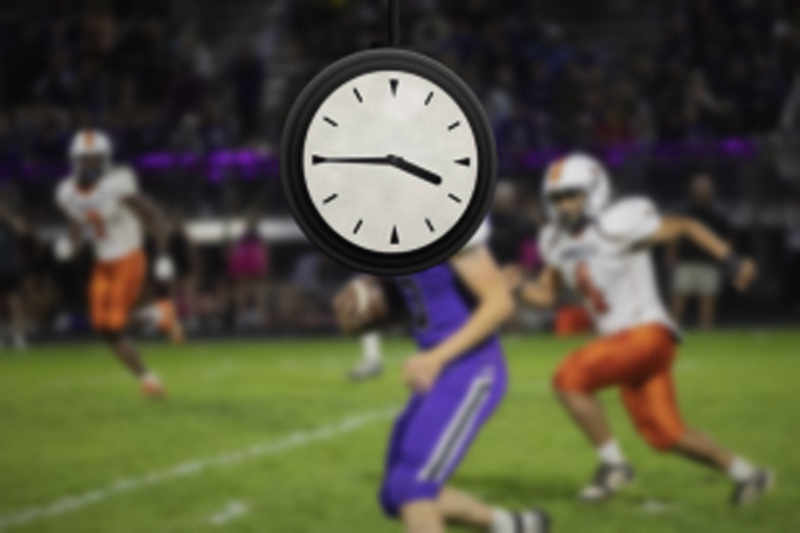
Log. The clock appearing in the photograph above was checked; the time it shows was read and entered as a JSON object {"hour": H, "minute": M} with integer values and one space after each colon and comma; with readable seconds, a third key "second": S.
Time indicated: {"hour": 3, "minute": 45}
